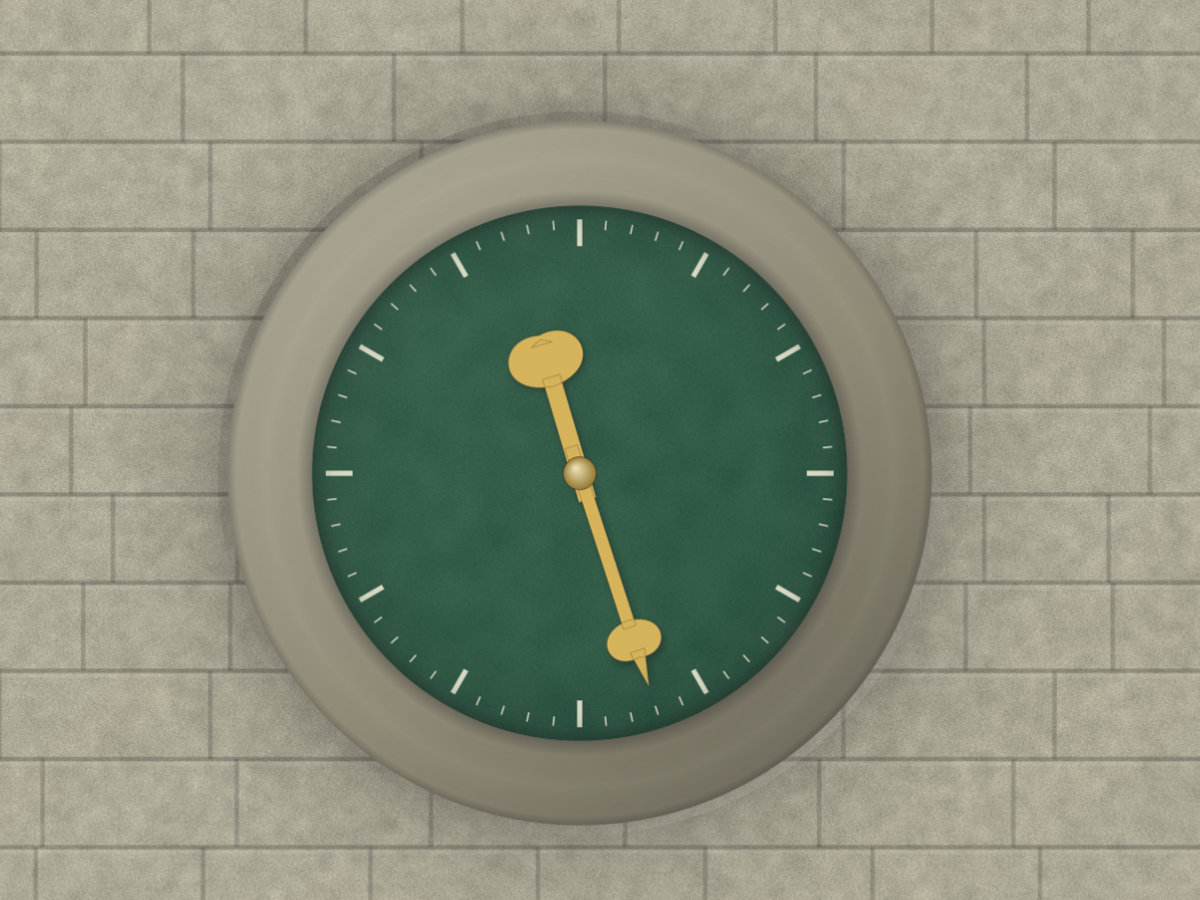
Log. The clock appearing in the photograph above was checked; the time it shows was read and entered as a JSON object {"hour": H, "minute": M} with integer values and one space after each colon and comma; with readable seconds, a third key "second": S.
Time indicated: {"hour": 11, "minute": 27}
